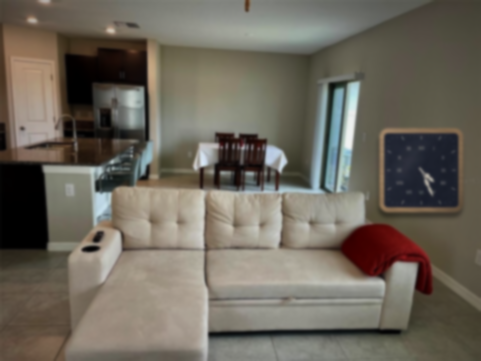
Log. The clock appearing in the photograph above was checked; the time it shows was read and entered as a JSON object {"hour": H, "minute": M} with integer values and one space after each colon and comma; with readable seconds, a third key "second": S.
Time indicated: {"hour": 4, "minute": 26}
